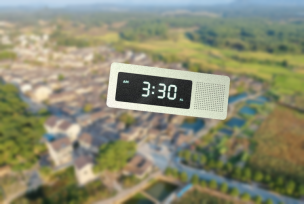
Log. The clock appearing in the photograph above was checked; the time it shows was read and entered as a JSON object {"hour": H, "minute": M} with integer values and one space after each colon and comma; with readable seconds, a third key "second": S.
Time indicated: {"hour": 3, "minute": 30}
